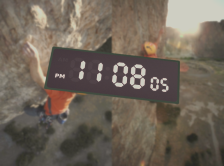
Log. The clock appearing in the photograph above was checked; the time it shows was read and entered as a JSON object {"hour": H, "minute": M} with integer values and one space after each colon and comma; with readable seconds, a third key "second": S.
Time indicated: {"hour": 11, "minute": 8, "second": 5}
